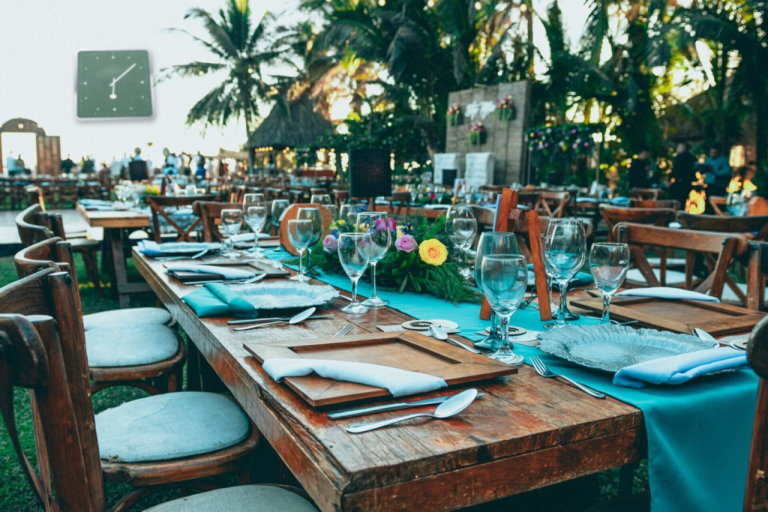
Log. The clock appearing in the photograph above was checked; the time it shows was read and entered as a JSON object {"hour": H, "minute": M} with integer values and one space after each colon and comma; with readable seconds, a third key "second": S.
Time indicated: {"hour": 6, "minute": 8}
